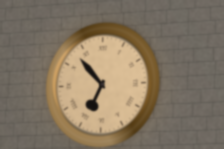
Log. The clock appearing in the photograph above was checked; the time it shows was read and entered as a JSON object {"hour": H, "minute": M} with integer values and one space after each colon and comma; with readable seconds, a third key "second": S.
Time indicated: {"hour": 6, "minute": 53}
